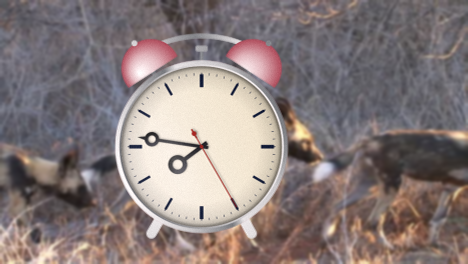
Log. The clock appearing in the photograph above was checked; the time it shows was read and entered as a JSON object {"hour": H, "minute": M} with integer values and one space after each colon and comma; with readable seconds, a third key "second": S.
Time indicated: {"hour": 7, "minute": 46, "second": 25}
